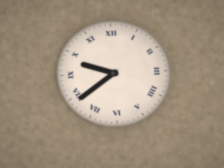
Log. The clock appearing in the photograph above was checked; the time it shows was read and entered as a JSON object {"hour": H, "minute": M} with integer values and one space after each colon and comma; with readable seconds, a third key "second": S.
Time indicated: {"hour": 9, "minute": 39}
